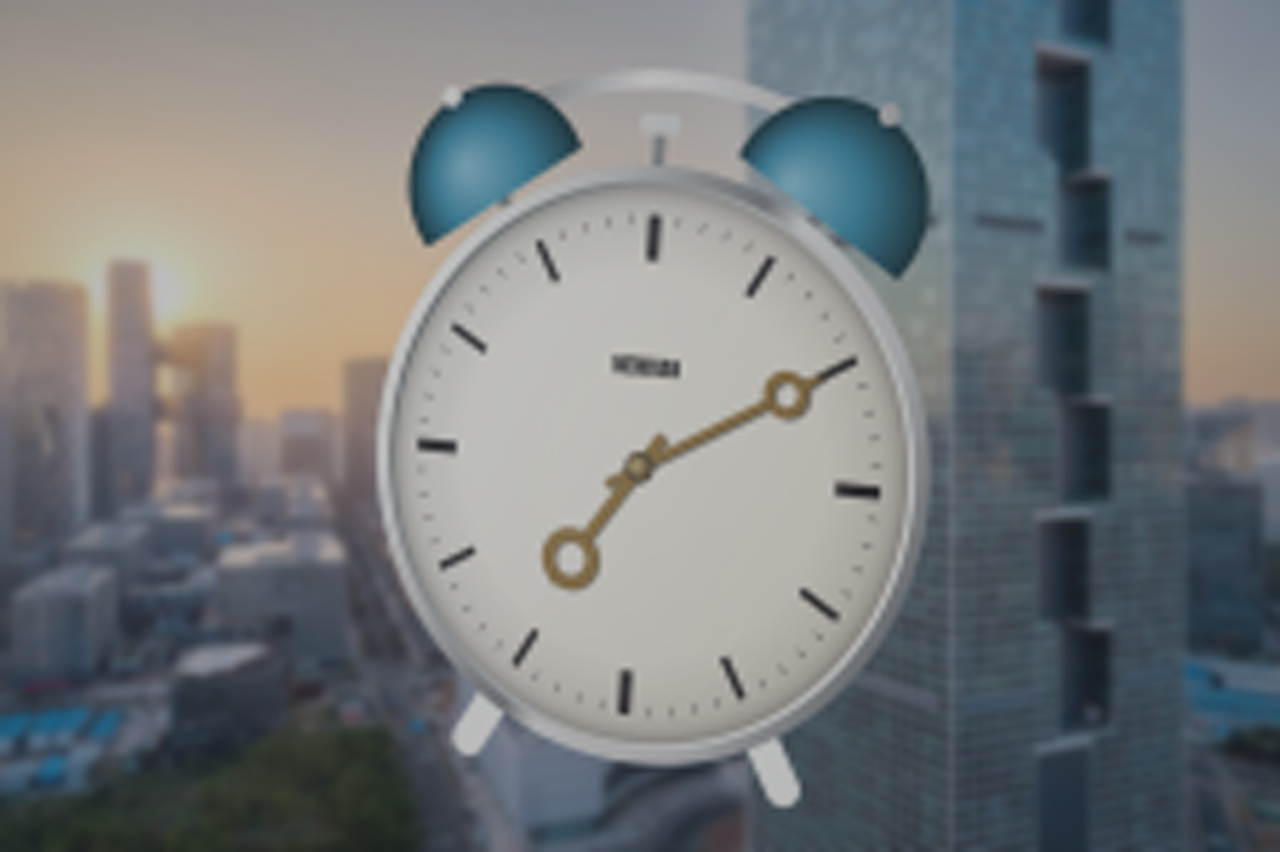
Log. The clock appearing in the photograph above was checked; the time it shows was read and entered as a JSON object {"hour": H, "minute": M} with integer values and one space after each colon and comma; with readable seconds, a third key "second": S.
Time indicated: {"hour": 7, "minute": 10}
